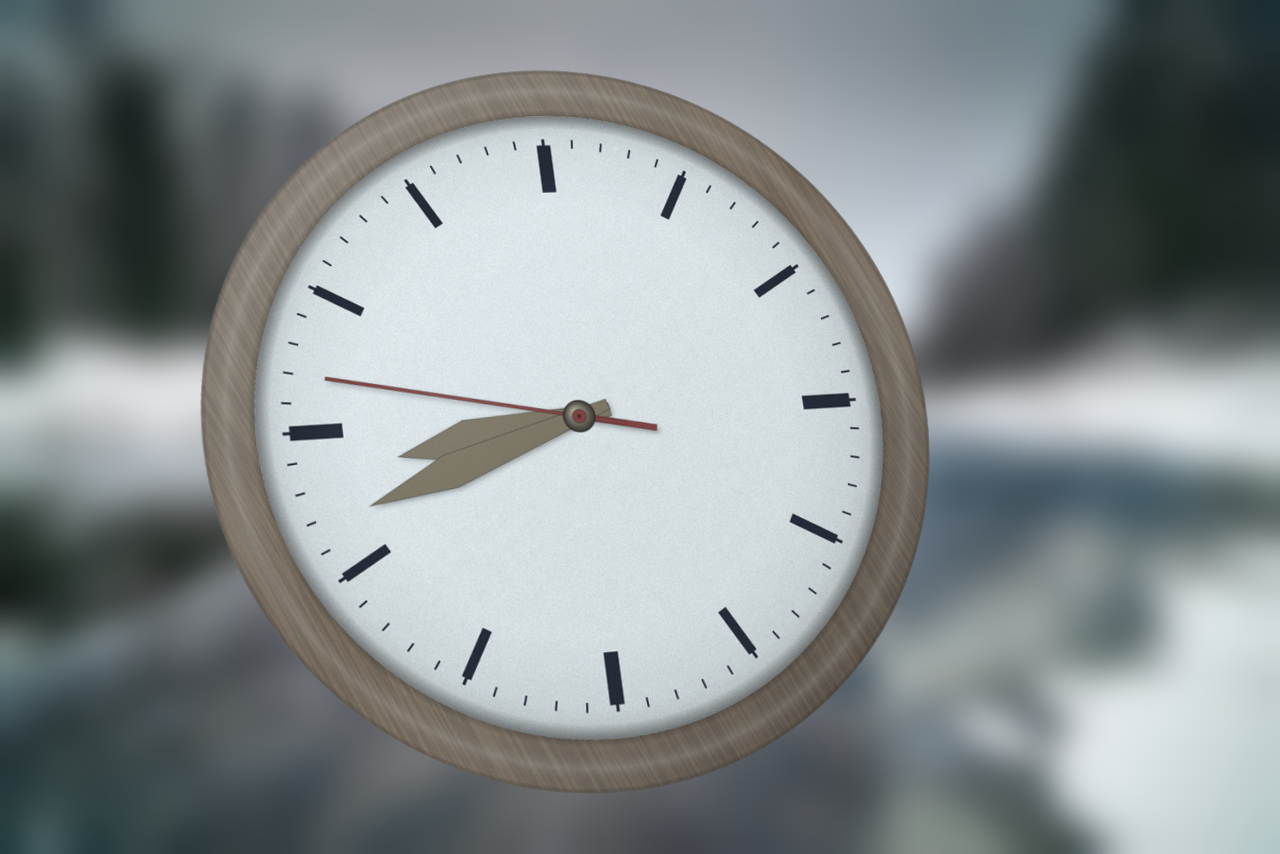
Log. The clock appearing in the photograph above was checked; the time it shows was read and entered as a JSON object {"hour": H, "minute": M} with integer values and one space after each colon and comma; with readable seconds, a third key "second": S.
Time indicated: {"hour": 8, "minute": 41, "second": 47}
